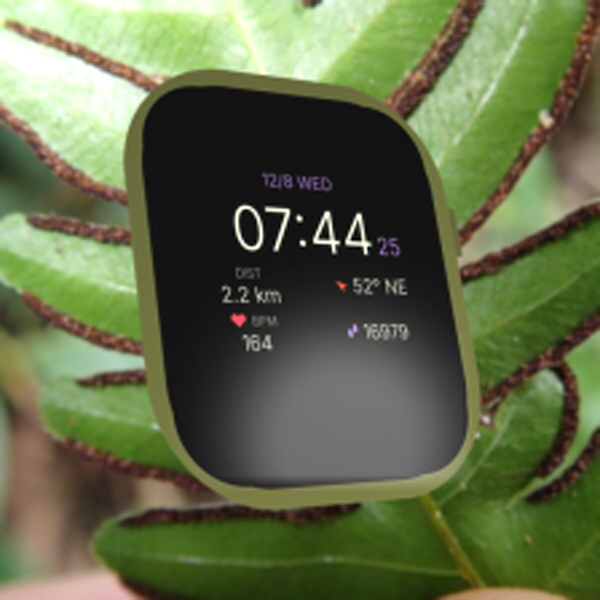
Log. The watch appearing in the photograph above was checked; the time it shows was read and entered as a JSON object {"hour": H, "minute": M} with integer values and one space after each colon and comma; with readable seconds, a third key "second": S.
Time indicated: {"hour": 7, "minute": 44, "second": 25}
